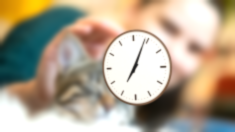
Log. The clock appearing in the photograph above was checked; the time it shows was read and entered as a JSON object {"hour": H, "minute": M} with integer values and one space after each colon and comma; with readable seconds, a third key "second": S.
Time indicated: {"hour": 7, "minute": 4}
